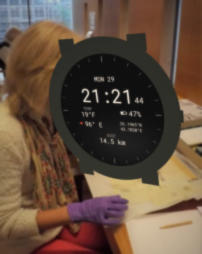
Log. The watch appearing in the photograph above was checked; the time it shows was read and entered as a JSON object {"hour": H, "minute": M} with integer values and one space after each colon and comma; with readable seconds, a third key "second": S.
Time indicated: {"hour": 21, "minute": 21}
